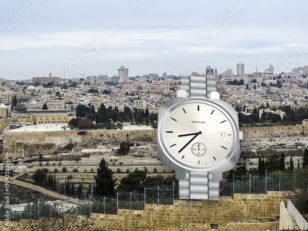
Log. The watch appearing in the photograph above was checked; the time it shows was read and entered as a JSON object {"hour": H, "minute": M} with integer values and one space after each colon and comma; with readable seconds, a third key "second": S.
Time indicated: {"hour": 8, "minute": 37}
